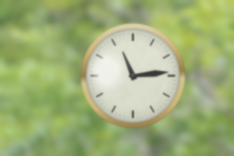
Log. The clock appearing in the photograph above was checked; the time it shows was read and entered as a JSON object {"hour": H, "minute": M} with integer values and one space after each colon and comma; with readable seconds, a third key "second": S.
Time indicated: {"hour": 11, "minute": 14}
